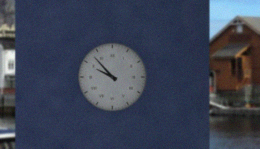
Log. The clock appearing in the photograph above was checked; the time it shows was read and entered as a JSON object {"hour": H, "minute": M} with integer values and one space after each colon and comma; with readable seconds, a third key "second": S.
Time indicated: {"hour": 9, "minute": 53}
